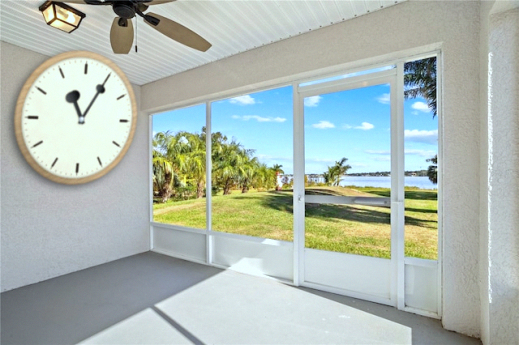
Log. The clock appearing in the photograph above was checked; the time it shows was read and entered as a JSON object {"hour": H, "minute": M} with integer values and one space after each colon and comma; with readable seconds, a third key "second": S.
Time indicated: {"hour": 11, "minute": 5}
